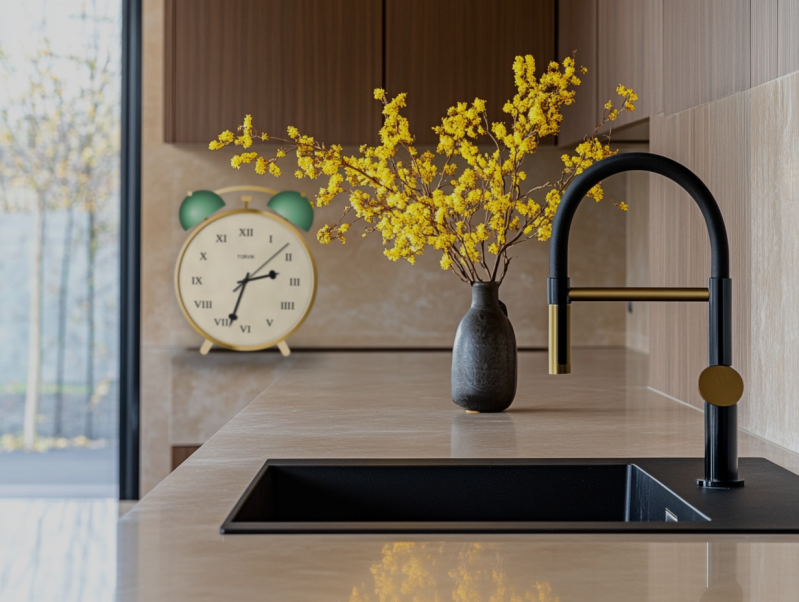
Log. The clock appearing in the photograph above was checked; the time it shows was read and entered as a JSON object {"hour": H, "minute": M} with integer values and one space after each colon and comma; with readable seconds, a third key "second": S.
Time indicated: {"hour": 2, "minute": 33, "second": 8}
